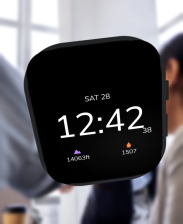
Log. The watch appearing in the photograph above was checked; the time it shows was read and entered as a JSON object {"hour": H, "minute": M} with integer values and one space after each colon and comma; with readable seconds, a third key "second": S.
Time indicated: {"hour": 12, "minute": 42, "second": 38}
